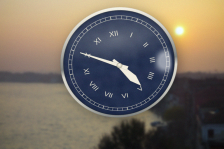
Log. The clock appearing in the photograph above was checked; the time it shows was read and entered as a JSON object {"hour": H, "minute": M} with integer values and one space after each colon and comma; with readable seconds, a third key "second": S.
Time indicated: {"hour": 4, "minute": 50}
